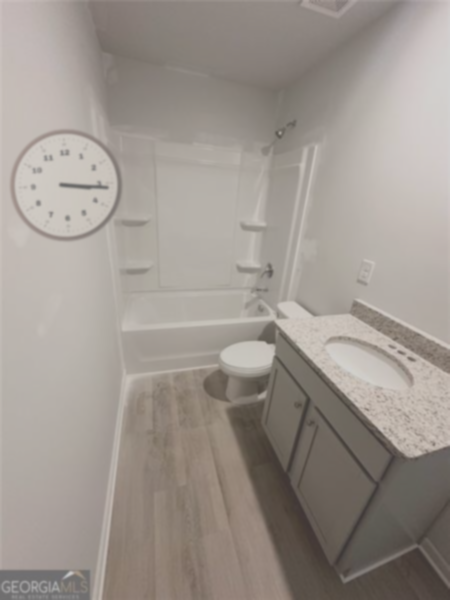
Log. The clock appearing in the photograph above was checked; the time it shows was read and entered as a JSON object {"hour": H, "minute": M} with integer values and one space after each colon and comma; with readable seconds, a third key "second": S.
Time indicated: {"hour": 3, "minute": 16}
